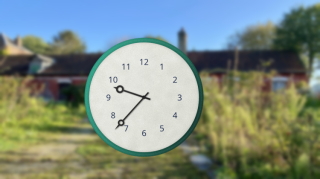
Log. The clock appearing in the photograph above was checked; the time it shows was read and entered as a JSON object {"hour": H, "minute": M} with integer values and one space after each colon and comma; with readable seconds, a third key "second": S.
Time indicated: {"hour": 9, "minute": 37}
